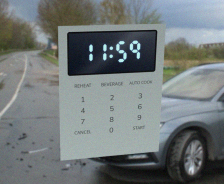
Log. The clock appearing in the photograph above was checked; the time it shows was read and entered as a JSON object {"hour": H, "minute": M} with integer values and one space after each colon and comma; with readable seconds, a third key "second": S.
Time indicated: {"hour": 11, "minute": 59}
